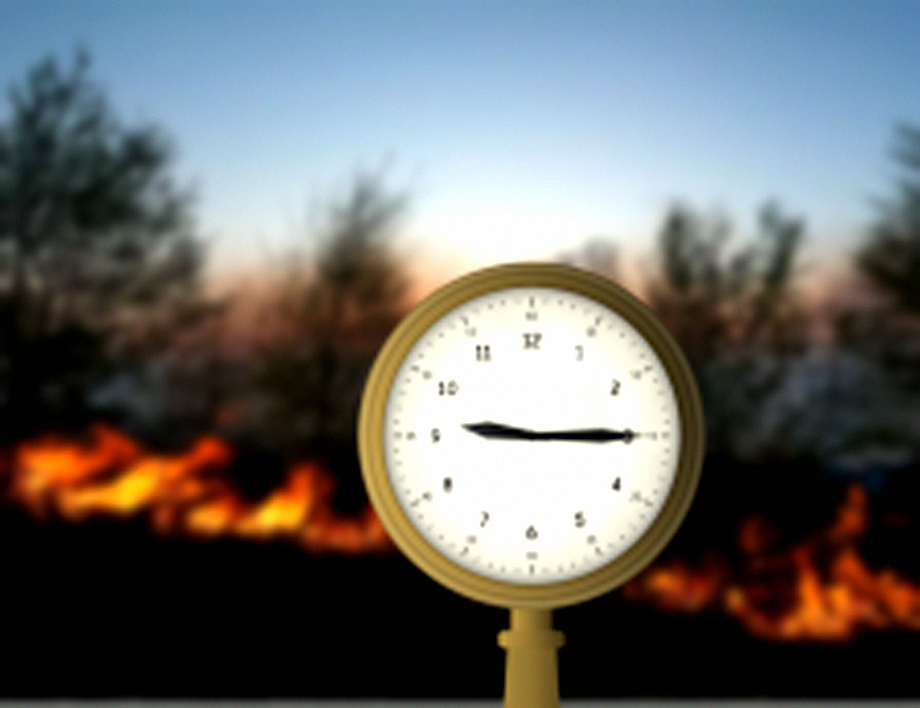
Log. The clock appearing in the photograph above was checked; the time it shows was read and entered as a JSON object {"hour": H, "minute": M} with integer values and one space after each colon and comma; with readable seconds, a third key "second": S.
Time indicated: {"hour": 9, "minute": 15}
